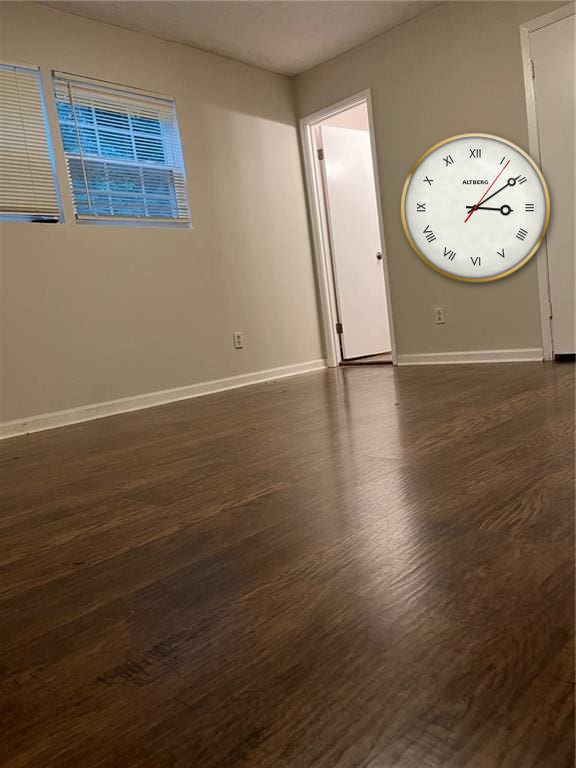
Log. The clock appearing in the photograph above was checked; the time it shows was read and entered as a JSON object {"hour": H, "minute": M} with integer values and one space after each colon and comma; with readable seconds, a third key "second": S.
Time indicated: {"hour": 3, "minute": 9, "second": 6}
